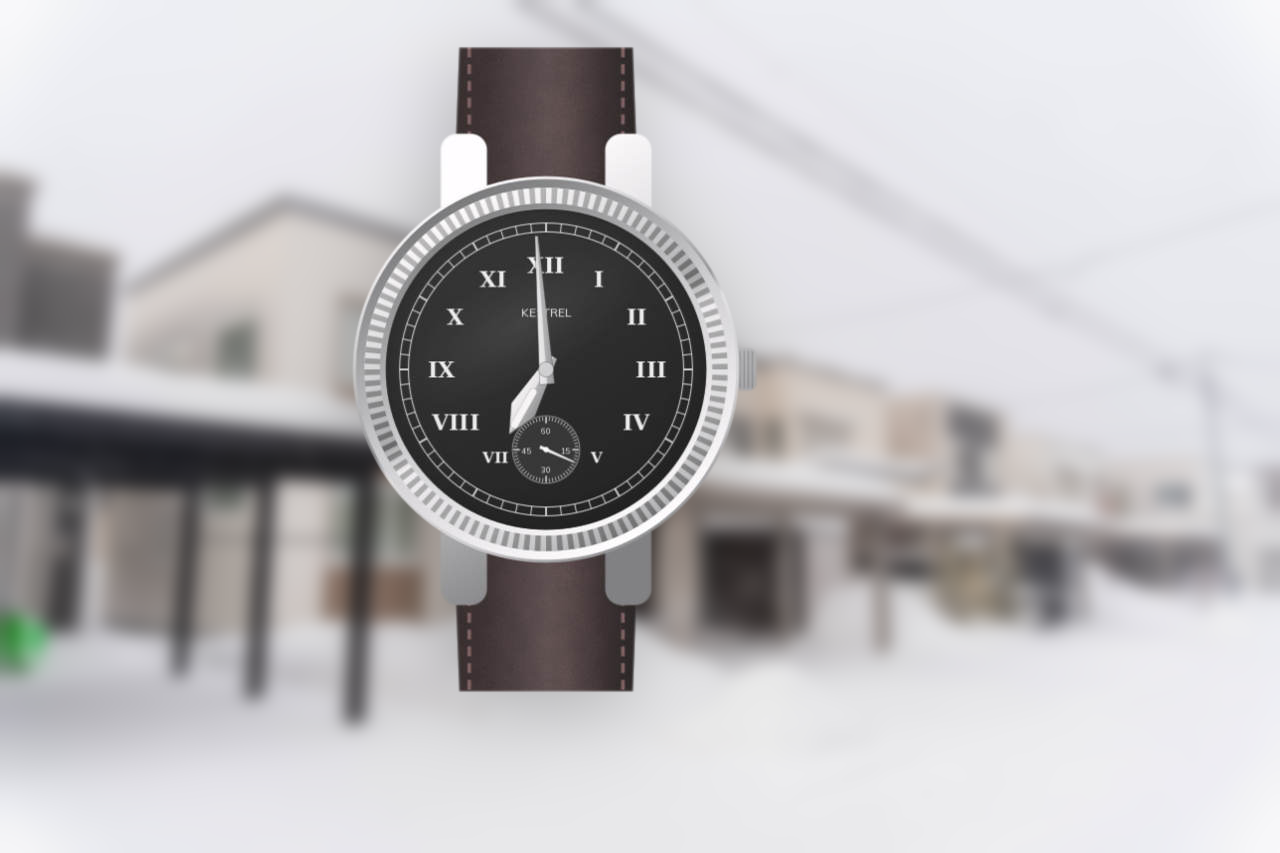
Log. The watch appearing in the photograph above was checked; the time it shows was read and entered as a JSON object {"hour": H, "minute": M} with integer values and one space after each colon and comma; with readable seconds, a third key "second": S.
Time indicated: {"hour": 6, "minute": 59, "second": 19}
